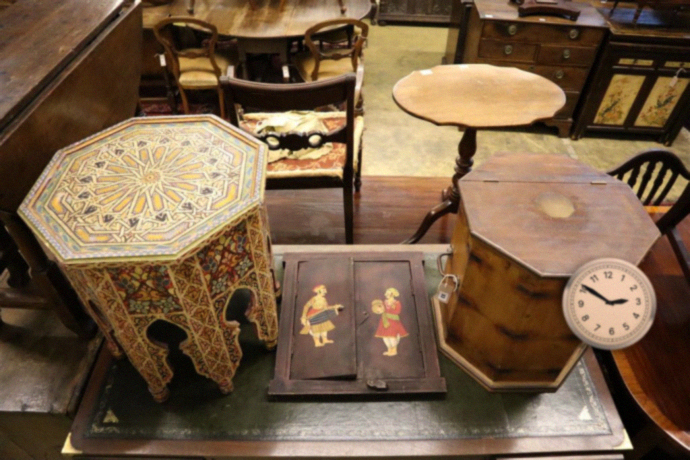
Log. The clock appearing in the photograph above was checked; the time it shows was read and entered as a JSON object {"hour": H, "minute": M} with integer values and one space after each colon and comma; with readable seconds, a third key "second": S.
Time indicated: {"hour": 2, "minute": 51}
